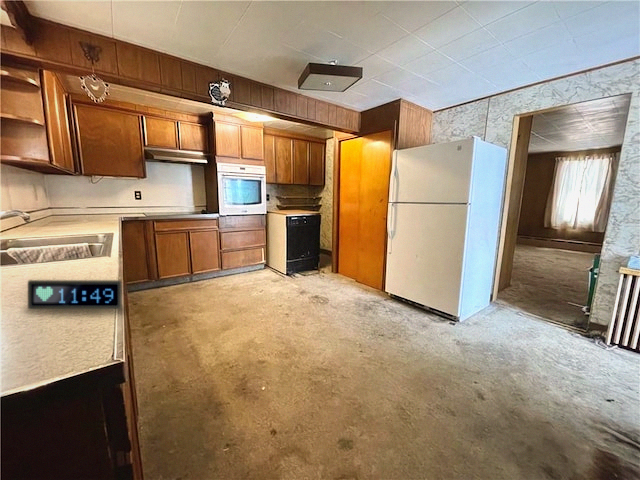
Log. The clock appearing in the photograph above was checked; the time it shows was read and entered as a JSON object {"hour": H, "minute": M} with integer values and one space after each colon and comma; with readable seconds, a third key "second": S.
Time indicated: {"hour": 11, "minute": 49}
